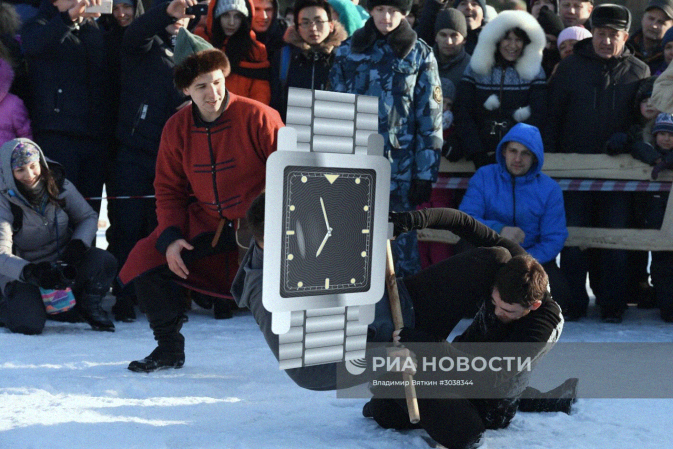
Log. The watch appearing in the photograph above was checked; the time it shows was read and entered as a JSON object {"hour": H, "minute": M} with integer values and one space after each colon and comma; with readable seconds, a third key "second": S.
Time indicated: {"hour": 6, "minute": 57}
